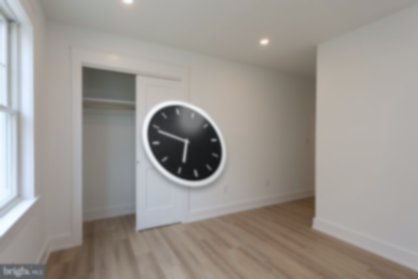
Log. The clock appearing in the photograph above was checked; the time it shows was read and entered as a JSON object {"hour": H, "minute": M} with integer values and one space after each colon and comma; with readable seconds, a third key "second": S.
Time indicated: {"hour": 6, "minute": 49}
